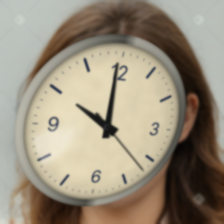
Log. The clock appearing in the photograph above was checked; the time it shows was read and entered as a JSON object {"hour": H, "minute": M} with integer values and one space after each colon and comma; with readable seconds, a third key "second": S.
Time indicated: {"hour": 9, "minute": 59, "second": 22}
